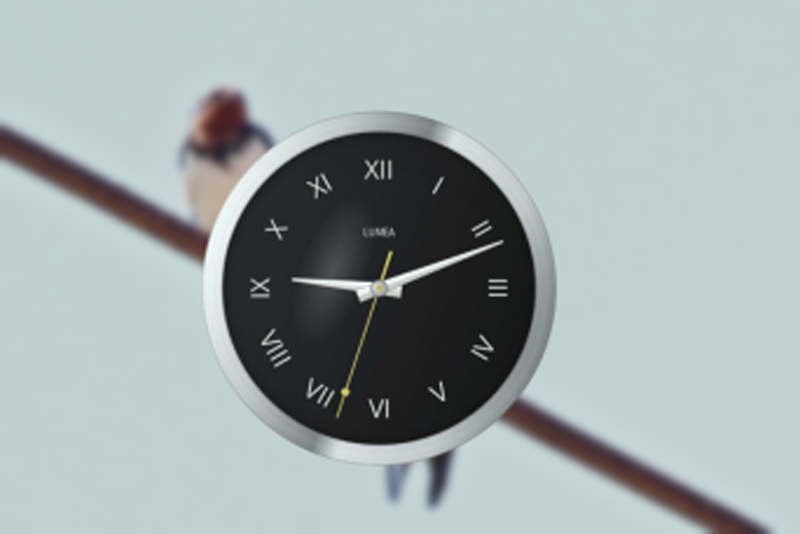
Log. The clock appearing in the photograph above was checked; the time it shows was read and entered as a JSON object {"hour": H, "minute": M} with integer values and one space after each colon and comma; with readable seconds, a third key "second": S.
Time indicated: {"hour": 9, "minute": 11, "second": 33}
